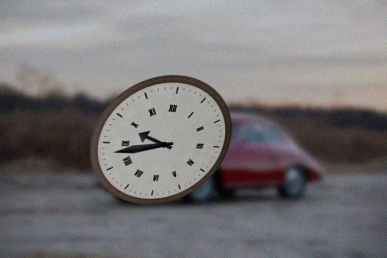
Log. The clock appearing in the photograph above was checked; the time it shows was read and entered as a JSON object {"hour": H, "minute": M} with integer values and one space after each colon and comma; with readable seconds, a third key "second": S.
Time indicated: {"hour": 9, "minute": 43}
